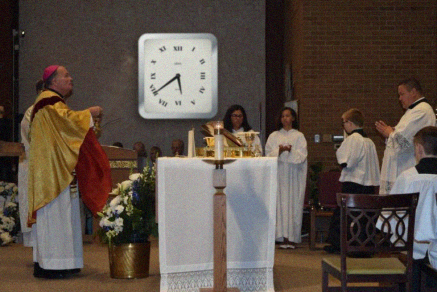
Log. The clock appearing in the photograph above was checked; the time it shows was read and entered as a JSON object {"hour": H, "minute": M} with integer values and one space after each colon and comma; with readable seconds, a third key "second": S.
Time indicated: {"hour": 5, "minute": 39}
